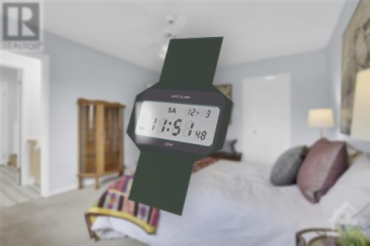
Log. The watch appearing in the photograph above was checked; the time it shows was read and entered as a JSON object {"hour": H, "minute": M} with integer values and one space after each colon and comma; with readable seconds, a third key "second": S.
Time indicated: {"hour": 11, "minute": 51, "second": 48}
